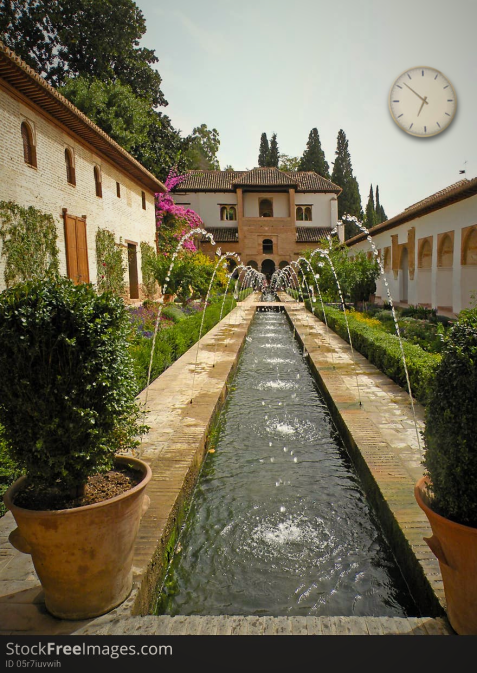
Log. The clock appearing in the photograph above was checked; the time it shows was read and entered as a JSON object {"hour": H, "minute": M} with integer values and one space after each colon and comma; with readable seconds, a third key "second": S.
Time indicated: {"hour": 6, "minute": 52}
